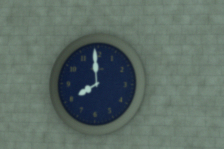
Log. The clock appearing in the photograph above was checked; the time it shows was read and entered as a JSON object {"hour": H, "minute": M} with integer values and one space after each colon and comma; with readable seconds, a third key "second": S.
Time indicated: {"hour": 7, "minute": 59}
